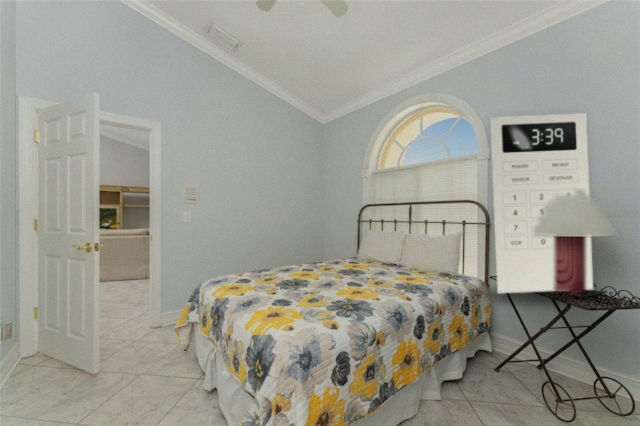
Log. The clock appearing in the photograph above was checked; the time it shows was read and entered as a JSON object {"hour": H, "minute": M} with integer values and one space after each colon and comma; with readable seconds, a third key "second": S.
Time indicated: {"hour": 3, "minute": 39}
